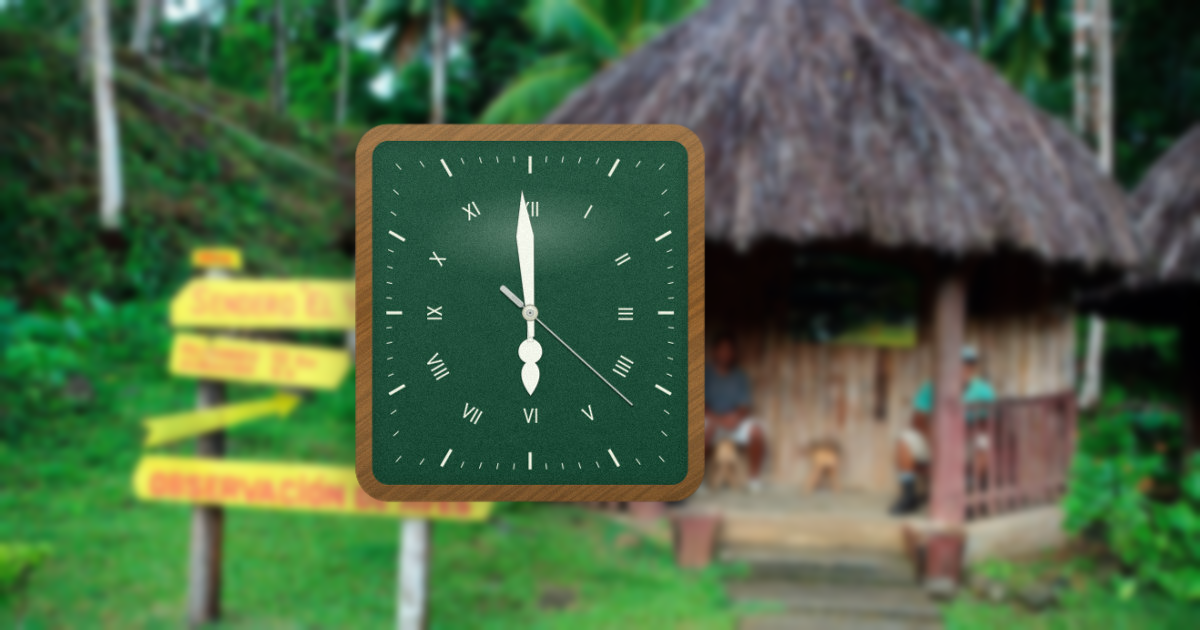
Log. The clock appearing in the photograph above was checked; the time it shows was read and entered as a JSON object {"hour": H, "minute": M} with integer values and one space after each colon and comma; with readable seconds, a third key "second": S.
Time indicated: {"hour": 5, "minute": 59, "second": 22}
